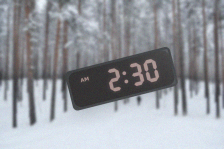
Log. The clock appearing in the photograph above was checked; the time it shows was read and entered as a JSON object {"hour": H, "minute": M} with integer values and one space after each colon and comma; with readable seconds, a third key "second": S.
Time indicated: {"hour": 2, "minute": 30}
